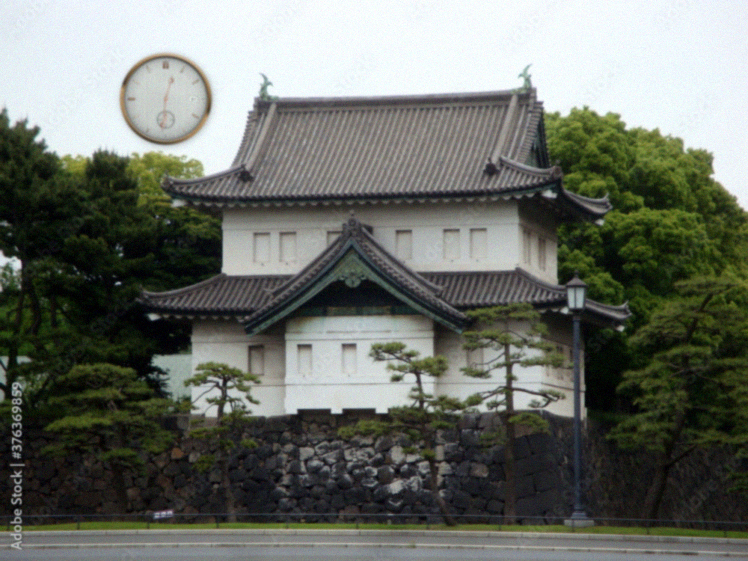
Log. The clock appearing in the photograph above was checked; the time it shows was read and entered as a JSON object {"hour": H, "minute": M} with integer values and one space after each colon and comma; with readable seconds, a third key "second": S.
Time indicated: {"hour": 12, "minute": 31}
